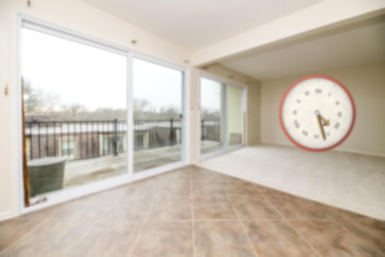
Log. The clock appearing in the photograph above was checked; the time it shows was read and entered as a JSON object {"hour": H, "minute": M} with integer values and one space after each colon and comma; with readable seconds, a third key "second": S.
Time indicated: {"hour": 4, "minute": 27}
